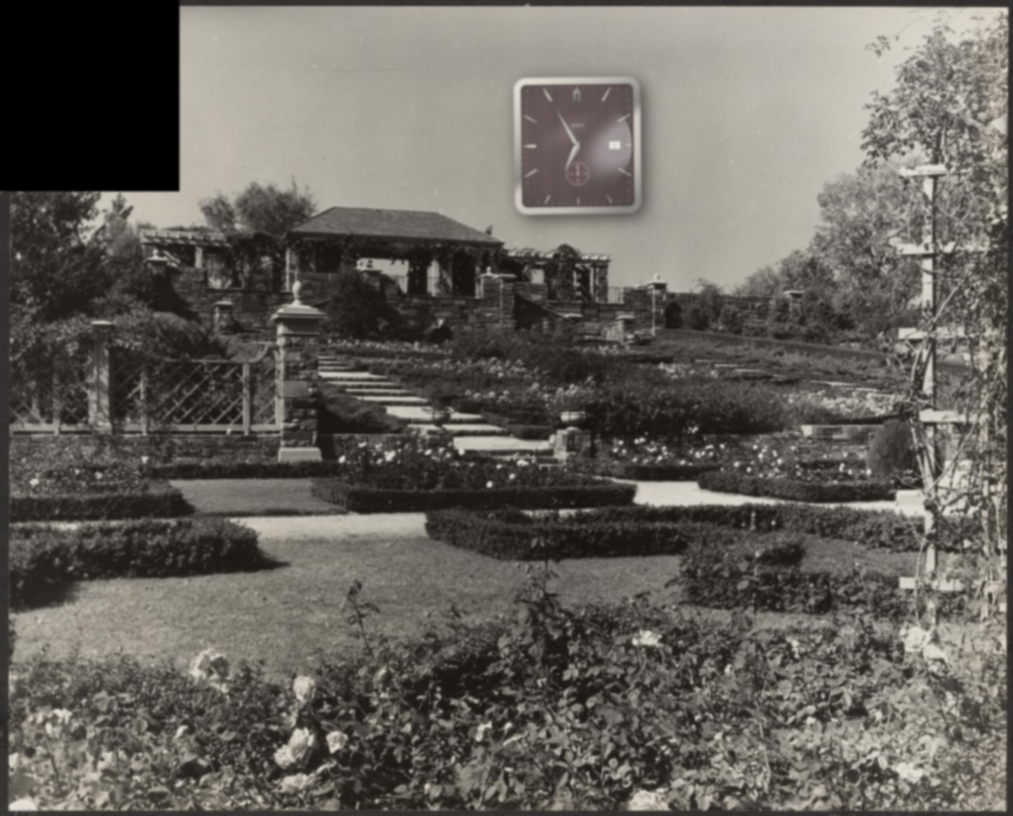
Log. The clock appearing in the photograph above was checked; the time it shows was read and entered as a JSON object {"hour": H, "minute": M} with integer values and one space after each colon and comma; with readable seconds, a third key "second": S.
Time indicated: {"hour": 6, "minute": 55}
